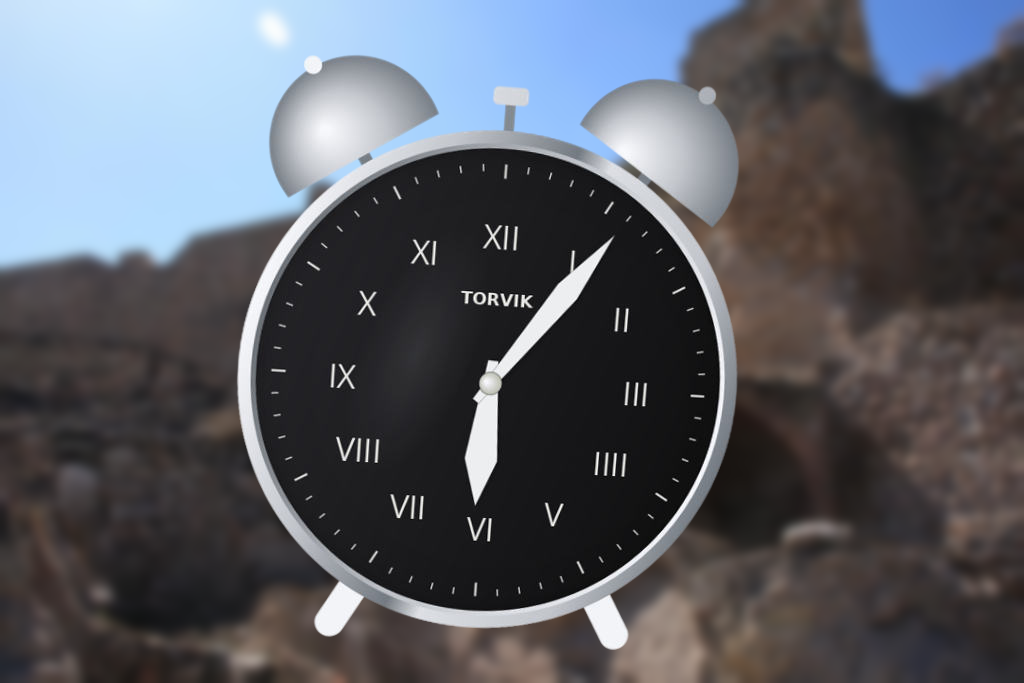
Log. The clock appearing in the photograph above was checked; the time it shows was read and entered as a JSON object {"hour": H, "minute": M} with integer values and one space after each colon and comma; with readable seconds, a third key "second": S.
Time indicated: {"hour": 6, "minute": 6}
